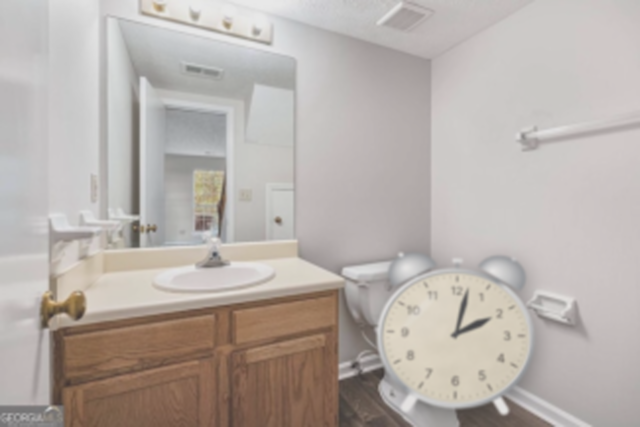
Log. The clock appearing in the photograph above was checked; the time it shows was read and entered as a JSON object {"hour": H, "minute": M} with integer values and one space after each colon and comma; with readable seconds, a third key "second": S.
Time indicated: {"hour": 2, "minute": 2}
